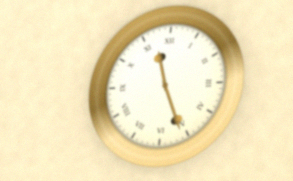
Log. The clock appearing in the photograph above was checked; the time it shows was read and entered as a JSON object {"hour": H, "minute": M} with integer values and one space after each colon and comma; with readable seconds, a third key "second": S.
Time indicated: {"hour": 11, "minute": 26}
